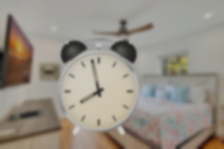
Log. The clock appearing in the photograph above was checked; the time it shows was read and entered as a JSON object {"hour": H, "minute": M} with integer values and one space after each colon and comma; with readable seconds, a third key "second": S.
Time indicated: {"hour": 7, "minute": 58}
